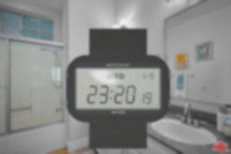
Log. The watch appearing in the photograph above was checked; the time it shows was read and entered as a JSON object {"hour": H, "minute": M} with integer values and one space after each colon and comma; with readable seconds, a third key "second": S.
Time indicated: {"hour": 23, "minute": 20, "second": 19}
